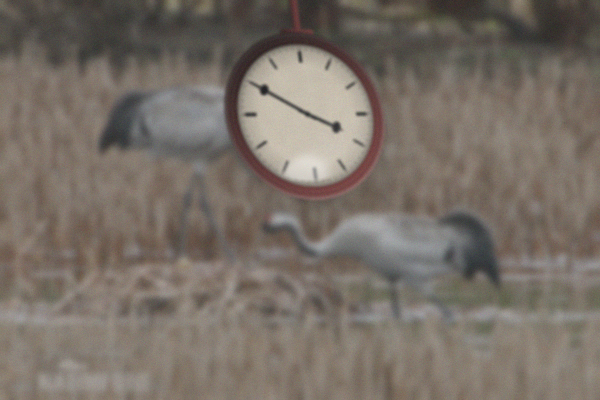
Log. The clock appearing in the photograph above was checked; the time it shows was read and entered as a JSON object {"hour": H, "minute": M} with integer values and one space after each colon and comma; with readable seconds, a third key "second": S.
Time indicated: {"hour": 3, "minute": 50}
